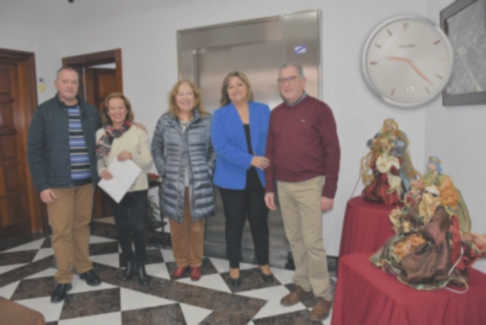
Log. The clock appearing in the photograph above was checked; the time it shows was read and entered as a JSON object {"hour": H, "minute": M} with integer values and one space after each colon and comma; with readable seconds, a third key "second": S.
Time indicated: {"hour": 9, "minute": 23}
